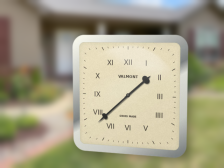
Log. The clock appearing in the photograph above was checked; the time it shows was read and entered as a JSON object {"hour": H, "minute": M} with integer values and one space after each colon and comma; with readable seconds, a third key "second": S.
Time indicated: {"hour": 1, "minute": 38}
